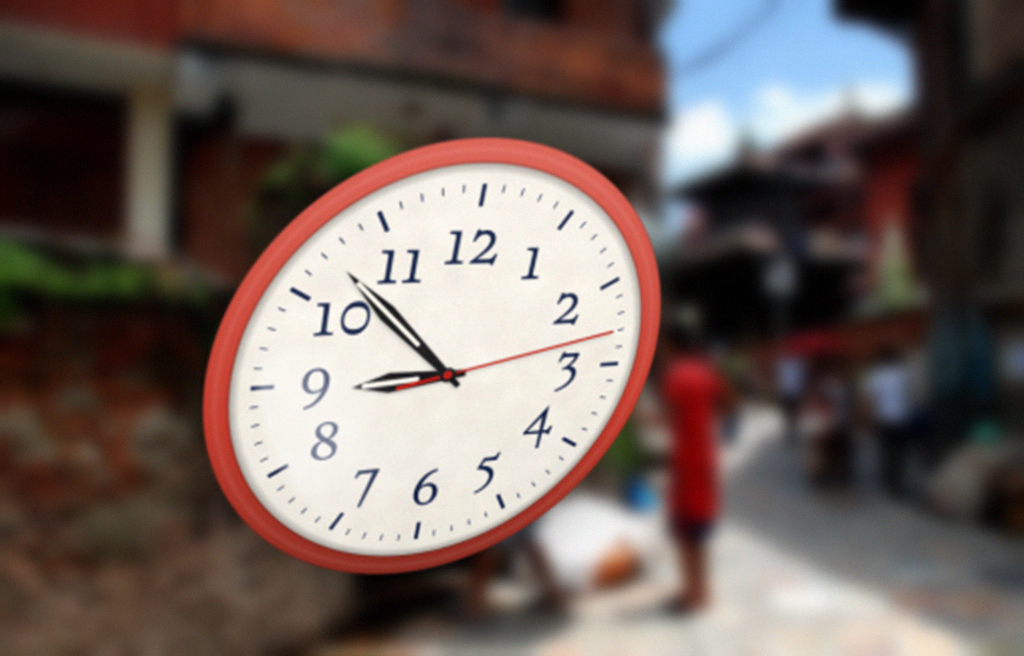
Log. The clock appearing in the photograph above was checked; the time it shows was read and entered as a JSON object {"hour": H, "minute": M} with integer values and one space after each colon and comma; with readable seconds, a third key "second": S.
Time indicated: {"hour": 8, "minute": 52, "second": 13}
